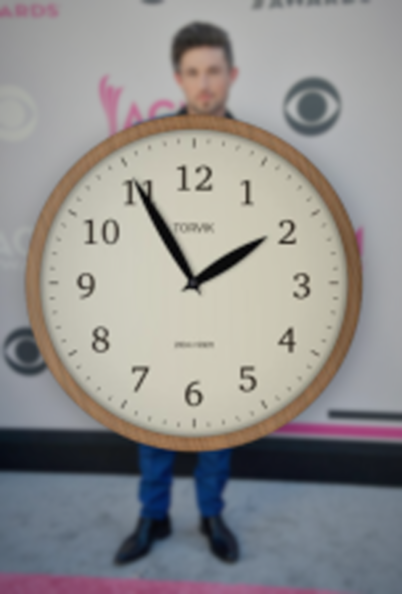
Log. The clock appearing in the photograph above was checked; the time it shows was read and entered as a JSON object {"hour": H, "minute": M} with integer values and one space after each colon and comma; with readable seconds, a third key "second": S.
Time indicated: {"hour": 1, "minute": 55}
